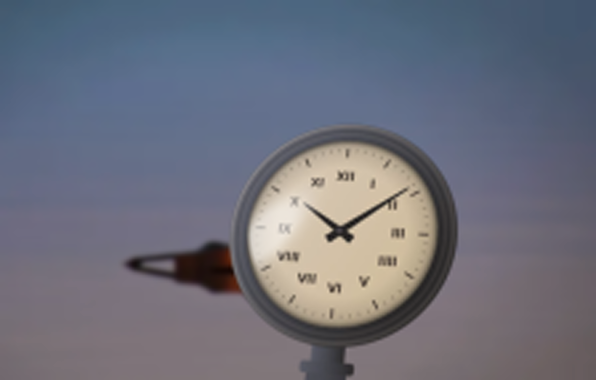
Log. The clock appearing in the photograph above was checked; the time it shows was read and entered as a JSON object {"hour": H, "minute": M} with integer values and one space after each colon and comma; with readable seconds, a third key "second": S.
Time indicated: {"hour": 10, "minute": 9}
